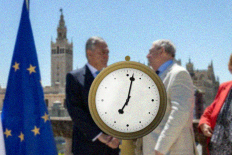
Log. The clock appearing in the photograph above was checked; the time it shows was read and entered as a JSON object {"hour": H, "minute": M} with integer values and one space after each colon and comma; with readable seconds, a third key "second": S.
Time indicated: {"hour": 7, "minute": 2}
